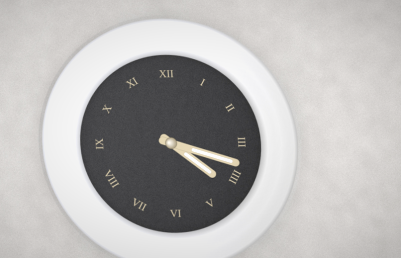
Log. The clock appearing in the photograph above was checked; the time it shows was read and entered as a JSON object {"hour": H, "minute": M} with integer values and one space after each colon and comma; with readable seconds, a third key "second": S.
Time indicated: {"hour": 4, "minute": 18}
